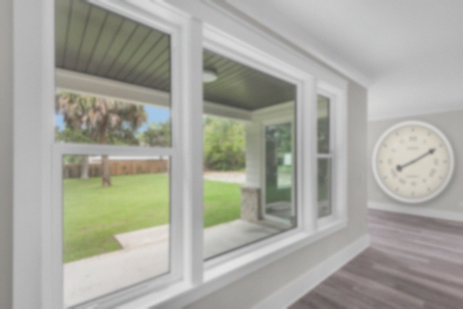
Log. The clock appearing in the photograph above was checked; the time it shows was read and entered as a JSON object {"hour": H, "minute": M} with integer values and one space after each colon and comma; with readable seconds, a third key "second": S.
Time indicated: {"hour": 8, "minute": 10}
